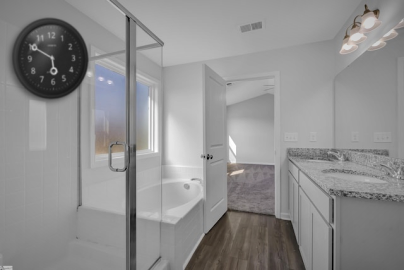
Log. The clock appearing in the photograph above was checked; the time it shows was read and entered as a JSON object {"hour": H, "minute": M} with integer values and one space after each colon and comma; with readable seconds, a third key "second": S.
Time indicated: {"hour": 5, "minute": 50}
